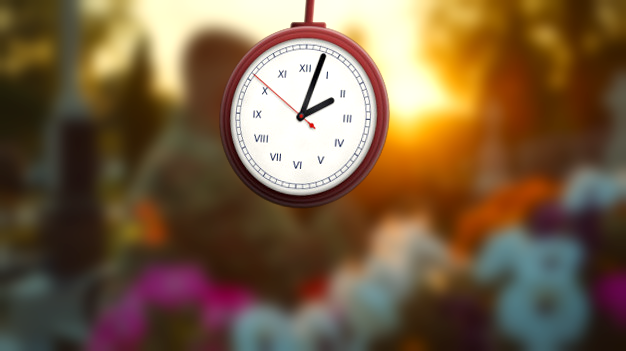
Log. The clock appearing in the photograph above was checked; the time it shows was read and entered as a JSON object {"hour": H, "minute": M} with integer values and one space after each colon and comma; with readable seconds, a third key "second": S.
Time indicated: {"hour": 2, "minute": 2, "second": 51}
